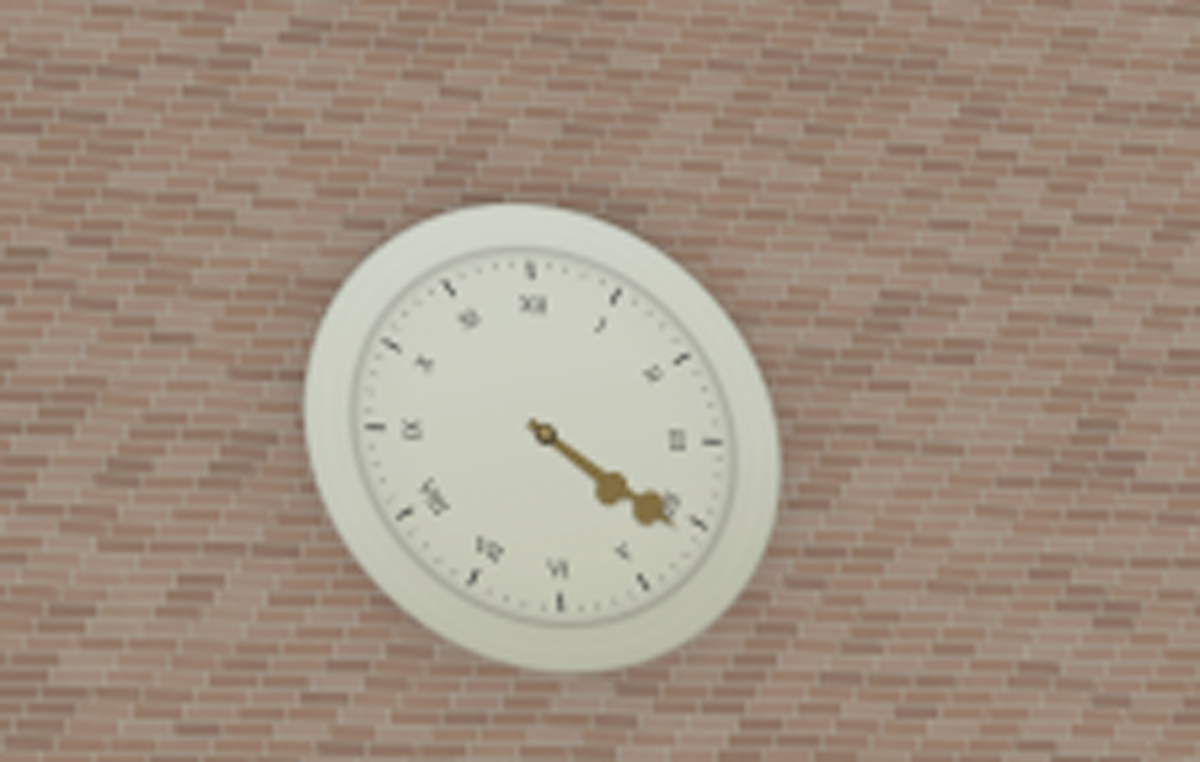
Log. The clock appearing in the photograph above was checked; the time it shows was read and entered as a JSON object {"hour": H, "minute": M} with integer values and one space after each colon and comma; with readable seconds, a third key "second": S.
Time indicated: {"hour": 4, "minute": 21}
